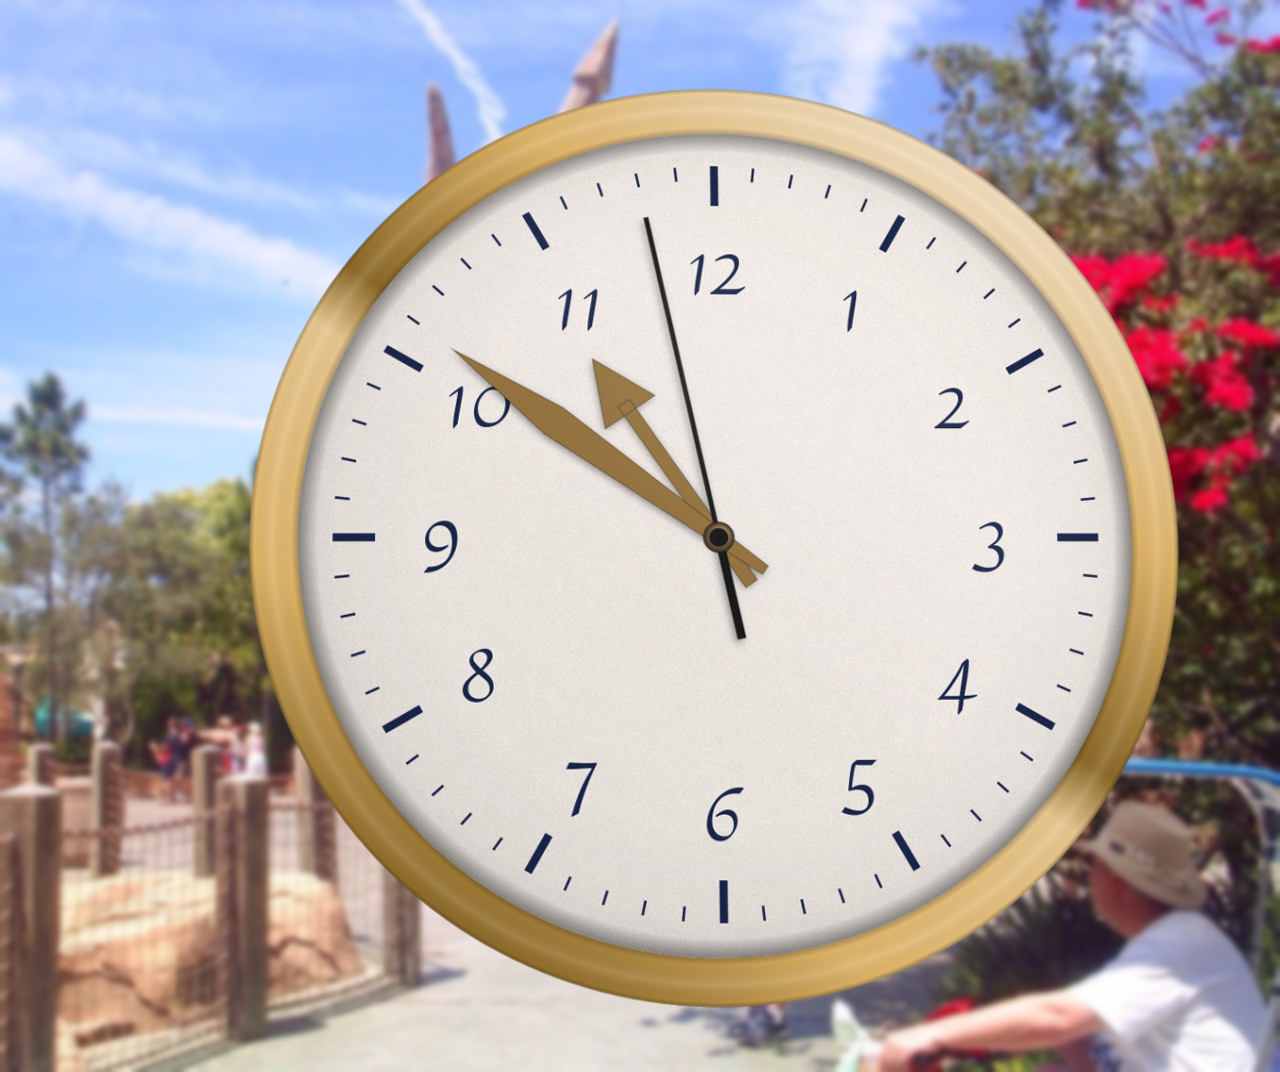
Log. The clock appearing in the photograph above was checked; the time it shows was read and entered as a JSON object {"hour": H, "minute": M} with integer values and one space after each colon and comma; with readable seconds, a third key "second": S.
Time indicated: {"hour": 10, "minute": 50, "second": 58}
